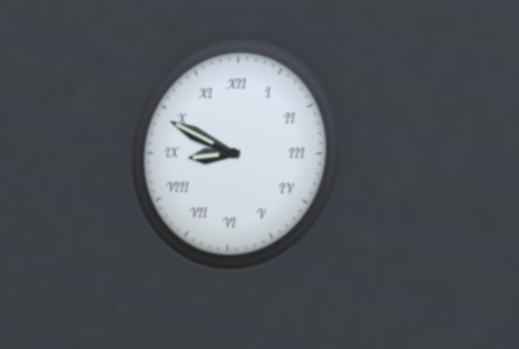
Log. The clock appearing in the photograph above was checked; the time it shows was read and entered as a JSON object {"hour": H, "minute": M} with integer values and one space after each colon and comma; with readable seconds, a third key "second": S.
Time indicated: {"hour": 8, "minute": 49}
